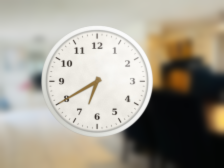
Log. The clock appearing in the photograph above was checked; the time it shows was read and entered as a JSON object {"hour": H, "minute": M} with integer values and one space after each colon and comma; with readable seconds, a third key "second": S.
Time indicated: {"hour": 6, "minute": 40}
